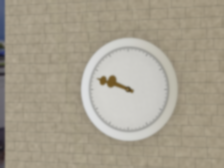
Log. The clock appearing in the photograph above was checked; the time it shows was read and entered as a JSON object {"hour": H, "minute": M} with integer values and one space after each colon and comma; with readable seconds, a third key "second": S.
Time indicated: {"hour": 9, "minute": 48}
